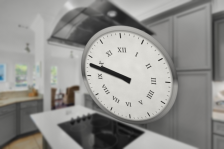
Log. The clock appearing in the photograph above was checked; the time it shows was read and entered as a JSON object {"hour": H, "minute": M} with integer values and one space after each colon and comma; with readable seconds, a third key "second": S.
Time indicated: {"hour": 9, "minute": 48}
